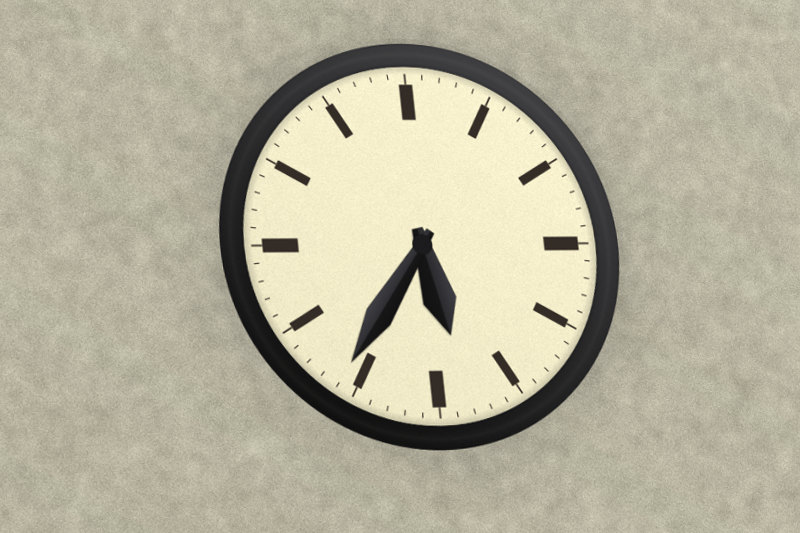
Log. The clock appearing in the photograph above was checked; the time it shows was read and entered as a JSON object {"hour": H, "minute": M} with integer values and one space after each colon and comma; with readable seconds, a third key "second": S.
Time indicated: {"hour": 5, "minute": 36}
